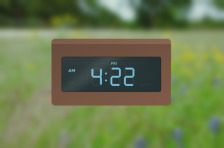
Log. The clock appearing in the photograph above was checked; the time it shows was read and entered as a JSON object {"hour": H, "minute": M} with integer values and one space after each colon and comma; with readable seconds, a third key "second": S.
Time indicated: {"hour": 4, "minute": 22}
